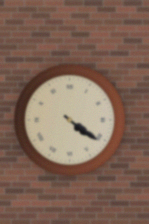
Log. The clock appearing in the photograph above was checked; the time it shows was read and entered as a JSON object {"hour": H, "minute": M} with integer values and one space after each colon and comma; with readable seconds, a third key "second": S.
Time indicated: {"hour": 4, "minute": 21}
